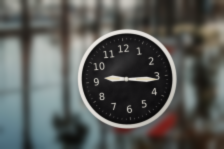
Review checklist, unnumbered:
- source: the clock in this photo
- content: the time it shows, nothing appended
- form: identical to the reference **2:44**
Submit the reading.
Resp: **9:16**
